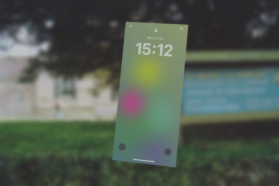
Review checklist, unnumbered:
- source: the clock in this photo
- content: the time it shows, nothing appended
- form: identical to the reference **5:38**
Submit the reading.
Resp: **15:12**
